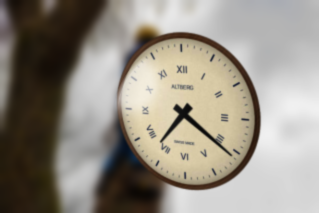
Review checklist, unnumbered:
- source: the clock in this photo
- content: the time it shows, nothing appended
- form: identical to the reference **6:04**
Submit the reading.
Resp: **7:21**
